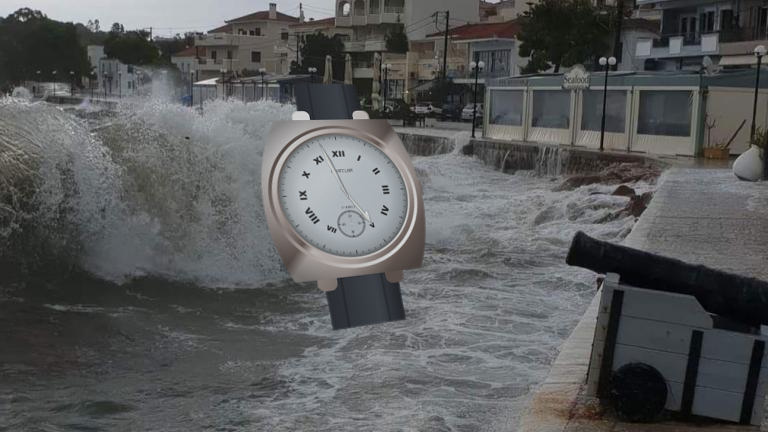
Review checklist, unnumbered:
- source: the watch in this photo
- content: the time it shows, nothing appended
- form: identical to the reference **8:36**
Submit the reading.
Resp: **4:57**
